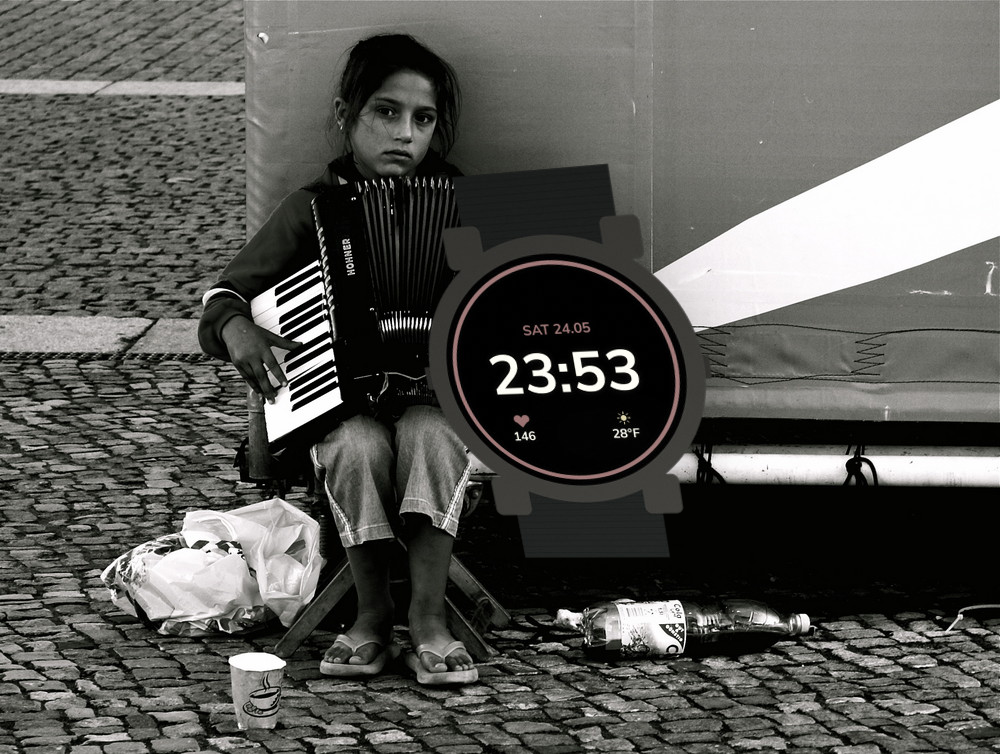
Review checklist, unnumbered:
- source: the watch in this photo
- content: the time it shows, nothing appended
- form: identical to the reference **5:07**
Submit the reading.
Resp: **23:53**
